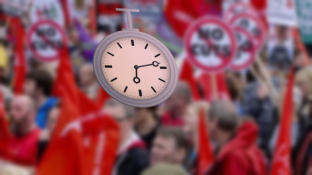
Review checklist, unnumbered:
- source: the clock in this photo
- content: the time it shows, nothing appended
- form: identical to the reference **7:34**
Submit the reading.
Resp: **6:13**
